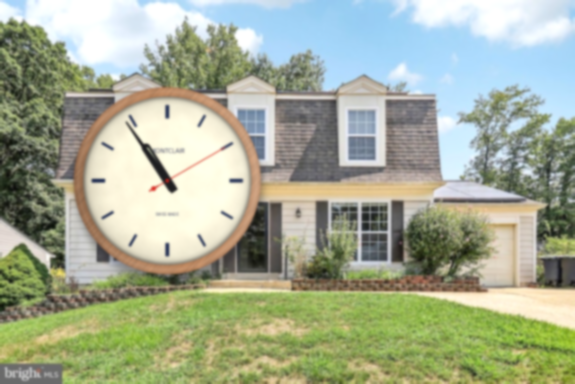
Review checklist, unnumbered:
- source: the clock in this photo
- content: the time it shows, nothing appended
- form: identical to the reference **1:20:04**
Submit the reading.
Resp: **10:54:10**
